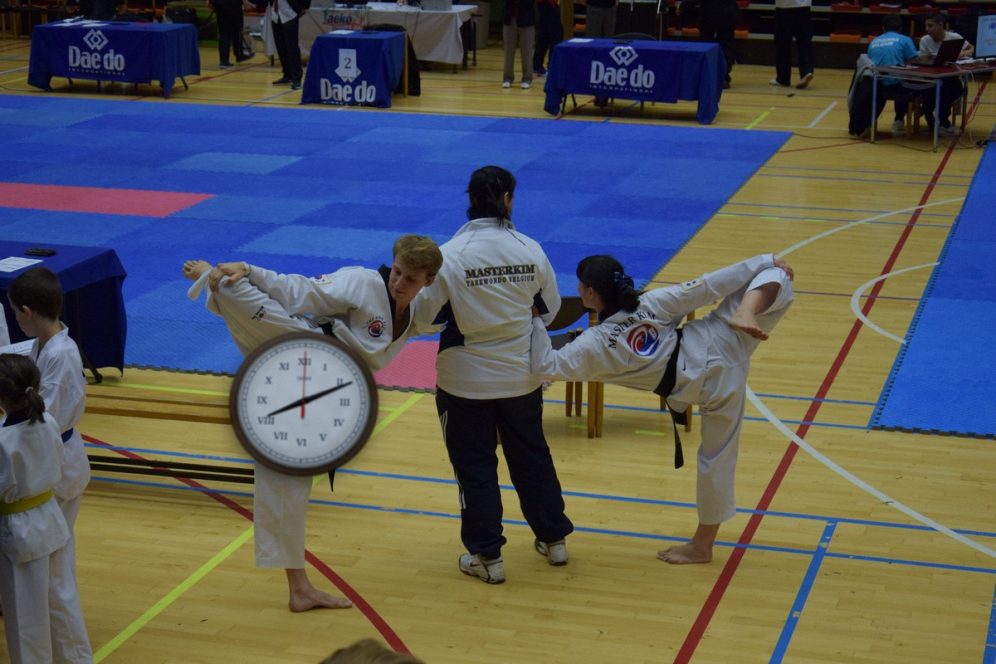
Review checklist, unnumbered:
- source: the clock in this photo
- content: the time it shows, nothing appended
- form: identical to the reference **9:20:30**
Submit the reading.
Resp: **8:11:00**
